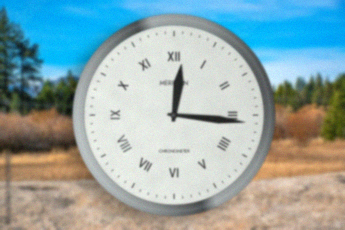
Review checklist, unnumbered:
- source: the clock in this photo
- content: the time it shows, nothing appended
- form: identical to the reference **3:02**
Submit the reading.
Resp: **12:16**
